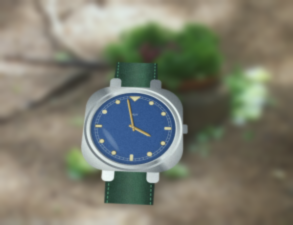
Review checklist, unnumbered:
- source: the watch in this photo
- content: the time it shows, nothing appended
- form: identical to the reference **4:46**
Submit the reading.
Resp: **3:58**
